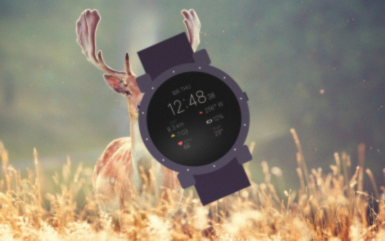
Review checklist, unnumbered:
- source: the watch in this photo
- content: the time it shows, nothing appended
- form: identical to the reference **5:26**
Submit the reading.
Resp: **12:48**
